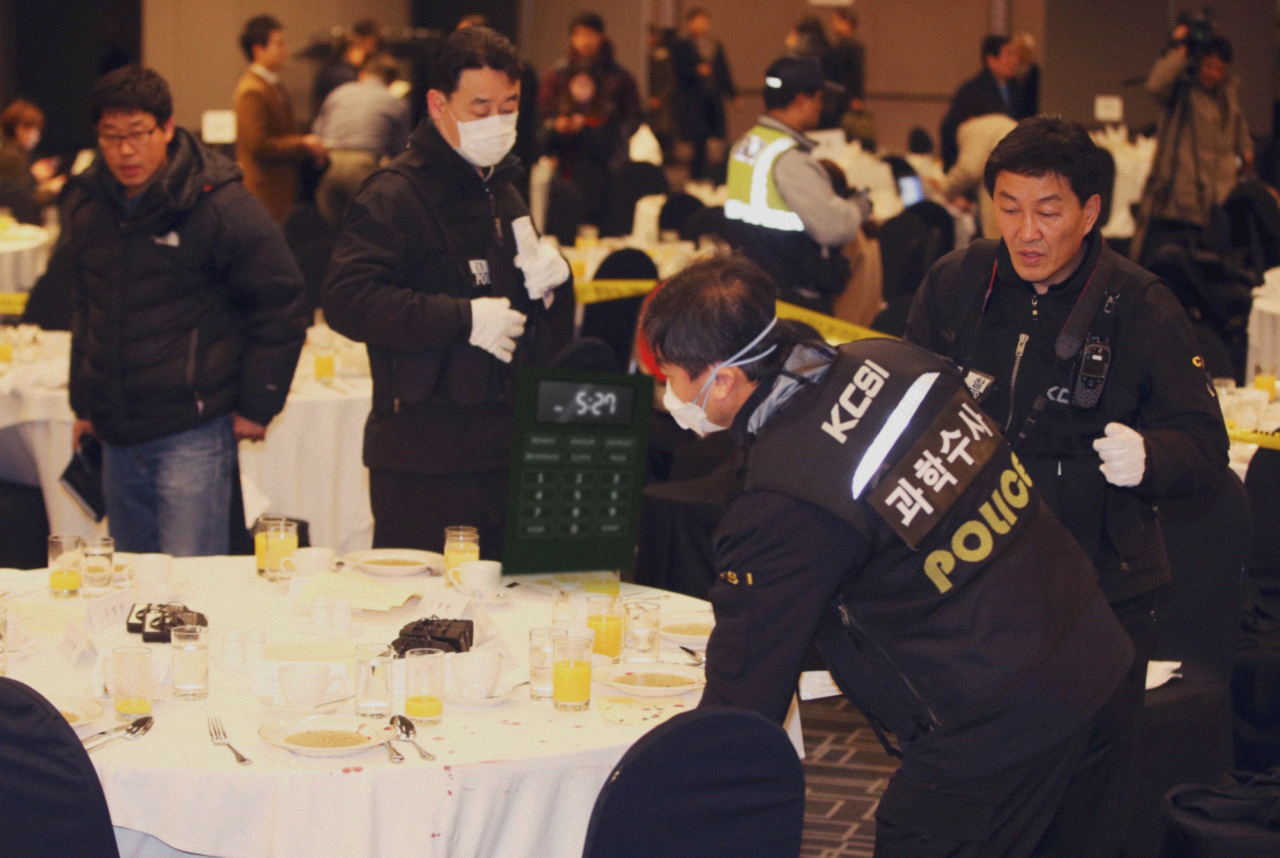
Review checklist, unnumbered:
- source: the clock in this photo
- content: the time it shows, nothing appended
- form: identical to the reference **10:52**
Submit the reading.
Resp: **5:27**
